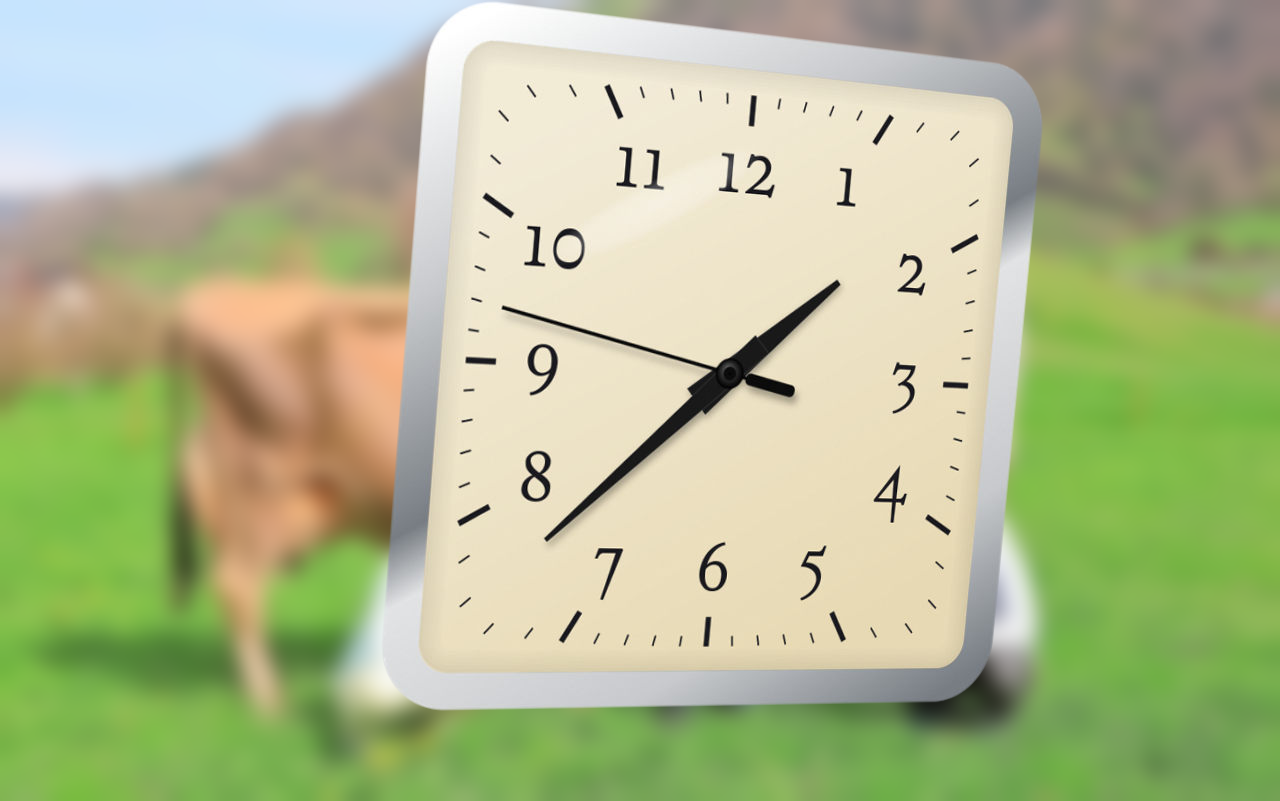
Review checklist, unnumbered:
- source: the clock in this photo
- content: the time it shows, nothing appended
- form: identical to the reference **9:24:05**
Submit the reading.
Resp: **1:37:47**
